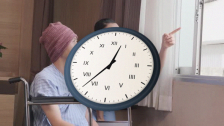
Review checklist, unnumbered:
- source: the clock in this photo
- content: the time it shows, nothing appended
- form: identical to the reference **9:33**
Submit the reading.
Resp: **12:37**
